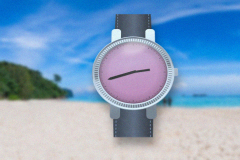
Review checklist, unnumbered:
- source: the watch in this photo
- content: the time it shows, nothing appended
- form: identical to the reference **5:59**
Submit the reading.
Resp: **2:42**
